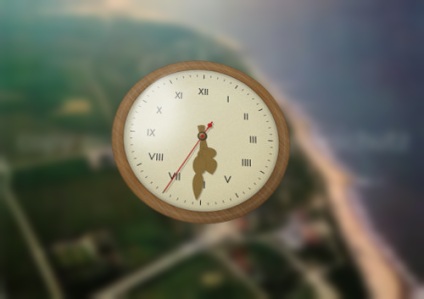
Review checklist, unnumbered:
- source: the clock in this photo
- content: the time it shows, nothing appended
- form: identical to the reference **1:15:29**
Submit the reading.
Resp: **5:30:35**
